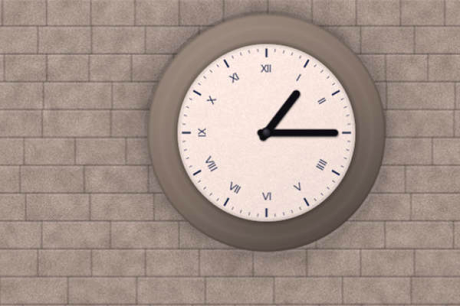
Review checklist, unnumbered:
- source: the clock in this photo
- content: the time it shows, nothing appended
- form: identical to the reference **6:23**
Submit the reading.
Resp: **1:15**
